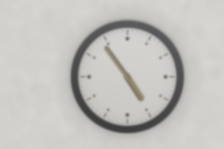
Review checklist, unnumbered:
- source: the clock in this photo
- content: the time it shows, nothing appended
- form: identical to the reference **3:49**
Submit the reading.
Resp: **4:54**
